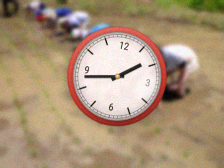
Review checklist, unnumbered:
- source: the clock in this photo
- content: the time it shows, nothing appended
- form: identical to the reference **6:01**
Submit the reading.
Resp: **1:43**
